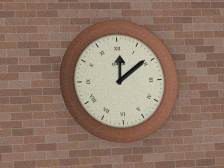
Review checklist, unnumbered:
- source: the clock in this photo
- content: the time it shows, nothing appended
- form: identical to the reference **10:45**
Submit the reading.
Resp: **12:09**
